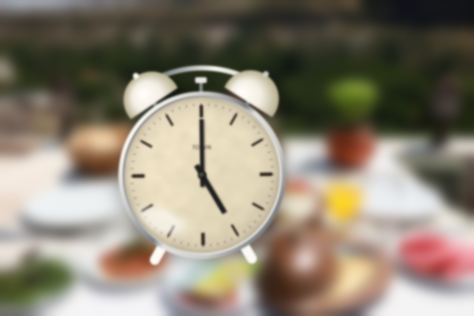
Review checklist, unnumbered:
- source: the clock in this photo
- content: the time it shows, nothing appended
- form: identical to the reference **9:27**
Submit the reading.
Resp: **5:00**
